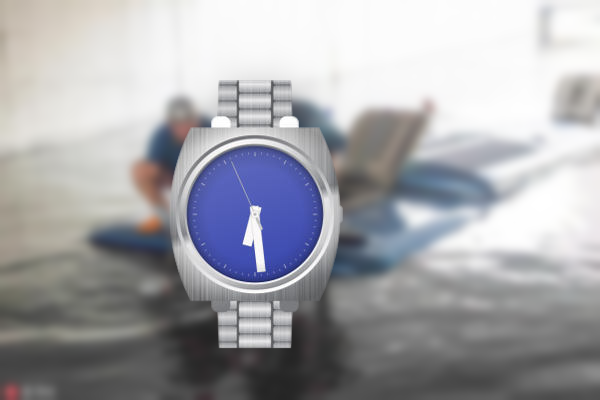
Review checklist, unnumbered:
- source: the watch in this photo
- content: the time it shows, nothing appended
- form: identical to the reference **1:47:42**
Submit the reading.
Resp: **6:28:56**
